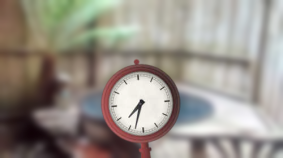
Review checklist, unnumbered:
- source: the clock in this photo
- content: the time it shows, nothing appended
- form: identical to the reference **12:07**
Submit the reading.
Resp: **7:33**
